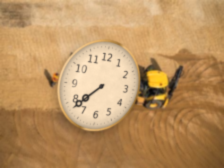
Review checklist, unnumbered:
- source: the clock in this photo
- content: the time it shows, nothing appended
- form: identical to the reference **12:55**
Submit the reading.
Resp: **7:38**
